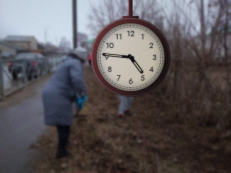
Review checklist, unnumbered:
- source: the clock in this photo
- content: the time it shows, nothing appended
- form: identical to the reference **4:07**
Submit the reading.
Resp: **4:46**
